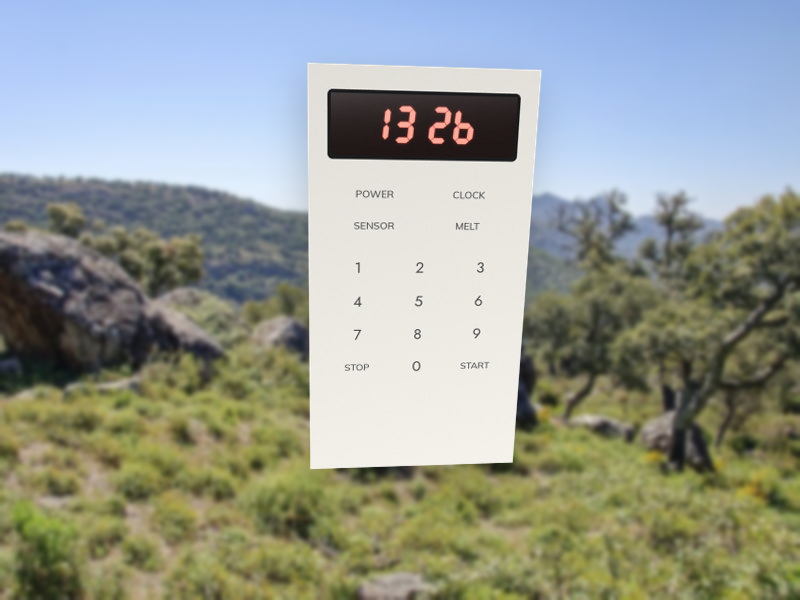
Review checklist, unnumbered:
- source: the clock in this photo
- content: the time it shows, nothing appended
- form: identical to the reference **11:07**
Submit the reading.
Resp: **13:26**
